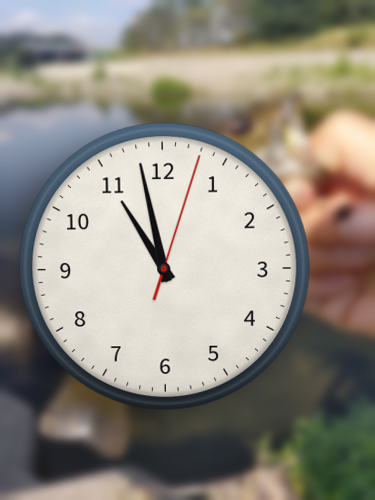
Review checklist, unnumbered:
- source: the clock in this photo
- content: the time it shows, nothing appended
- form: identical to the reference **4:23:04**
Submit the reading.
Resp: **10:58:03**
